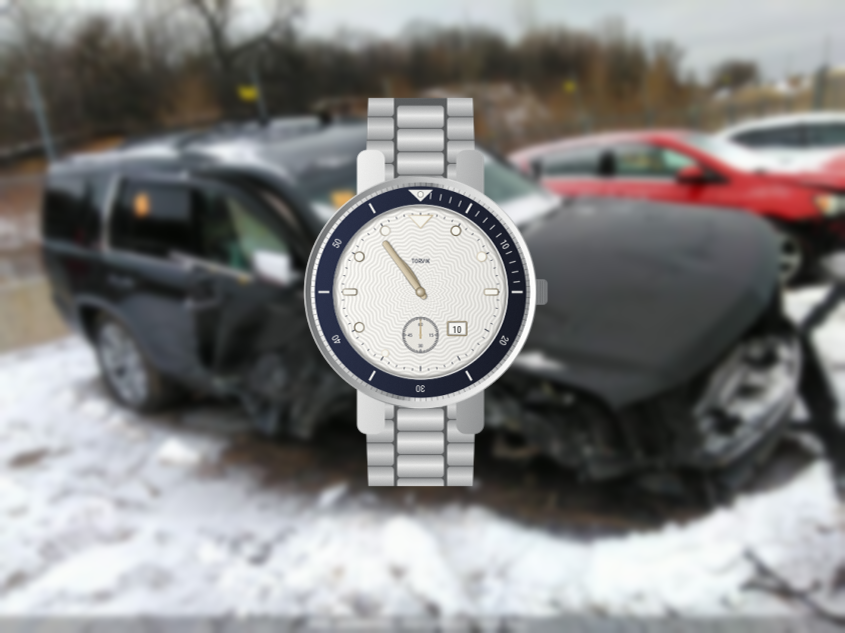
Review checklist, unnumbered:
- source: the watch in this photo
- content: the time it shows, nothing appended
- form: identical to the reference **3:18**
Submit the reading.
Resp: **10:54**
